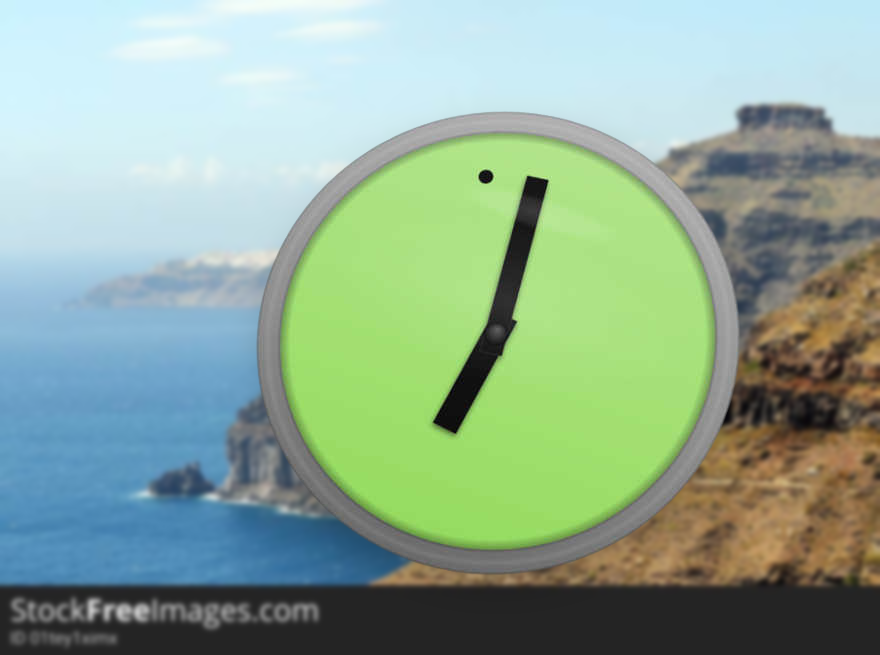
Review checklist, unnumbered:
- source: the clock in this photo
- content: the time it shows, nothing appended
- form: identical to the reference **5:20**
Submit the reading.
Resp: **7:03**
